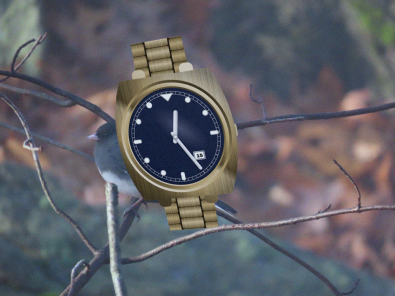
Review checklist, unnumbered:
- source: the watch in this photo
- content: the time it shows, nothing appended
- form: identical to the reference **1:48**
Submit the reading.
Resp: **12:25**
